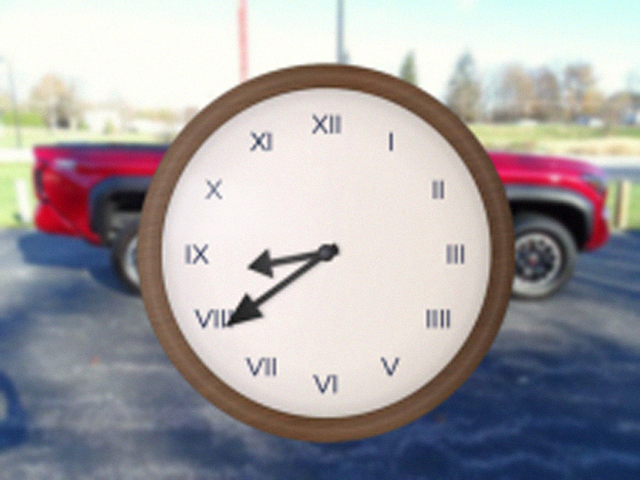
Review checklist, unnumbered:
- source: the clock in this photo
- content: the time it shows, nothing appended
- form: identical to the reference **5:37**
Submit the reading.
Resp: **8:39**
